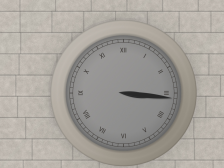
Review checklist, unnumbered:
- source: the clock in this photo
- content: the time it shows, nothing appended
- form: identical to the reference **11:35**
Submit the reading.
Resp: **3:16**
